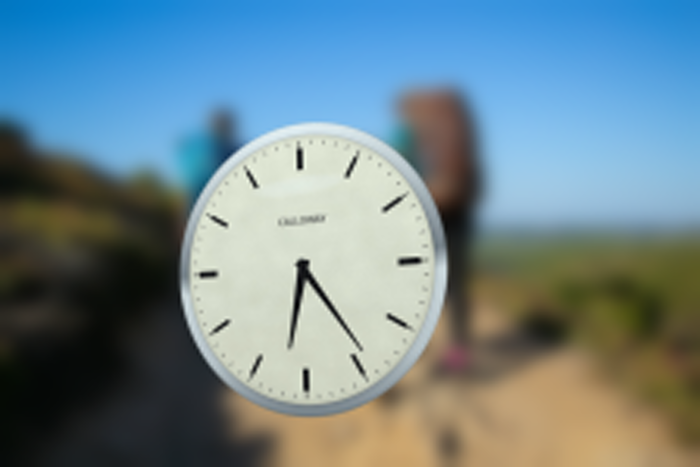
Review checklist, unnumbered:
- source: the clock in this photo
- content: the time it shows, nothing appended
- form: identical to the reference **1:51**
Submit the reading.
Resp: **6:24**
